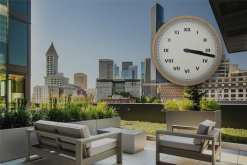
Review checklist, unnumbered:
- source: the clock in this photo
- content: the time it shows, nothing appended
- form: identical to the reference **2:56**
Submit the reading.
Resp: **3:17**
